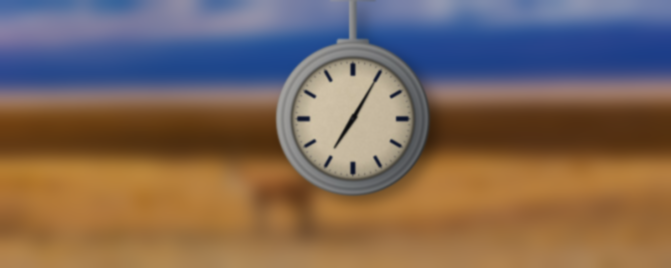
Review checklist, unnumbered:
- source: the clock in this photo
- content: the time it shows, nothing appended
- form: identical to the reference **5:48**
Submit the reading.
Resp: **7:05**
